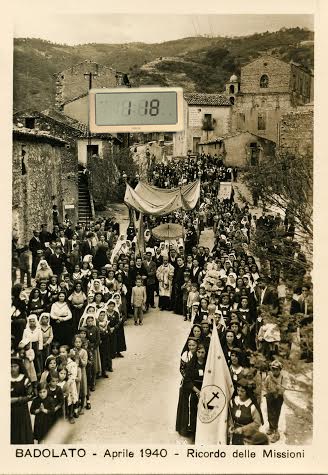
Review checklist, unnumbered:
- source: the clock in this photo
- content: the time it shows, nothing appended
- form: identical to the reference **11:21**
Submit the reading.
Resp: **1:18**
